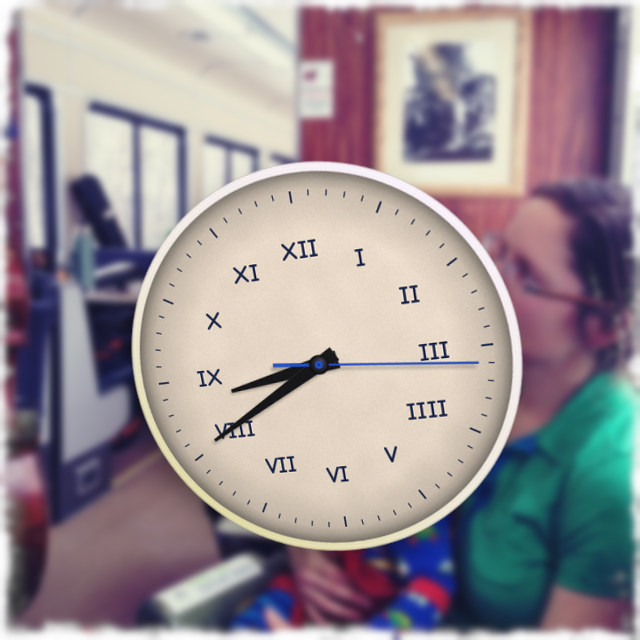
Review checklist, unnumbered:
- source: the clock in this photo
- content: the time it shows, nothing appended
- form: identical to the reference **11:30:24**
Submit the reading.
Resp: **8:40:16**
